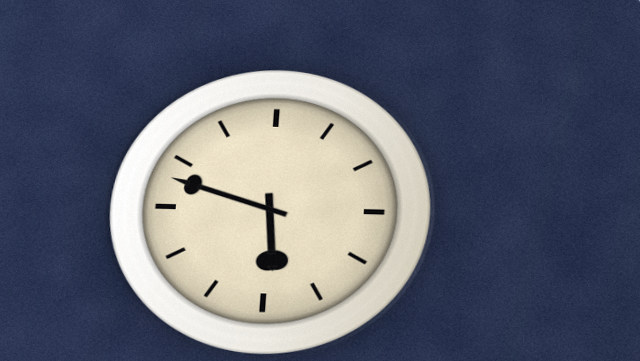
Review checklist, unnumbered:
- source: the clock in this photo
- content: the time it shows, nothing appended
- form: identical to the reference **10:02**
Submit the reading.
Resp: **5:48**
